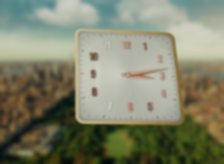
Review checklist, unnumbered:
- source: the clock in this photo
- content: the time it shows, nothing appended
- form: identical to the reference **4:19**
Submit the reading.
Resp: **3:13**
